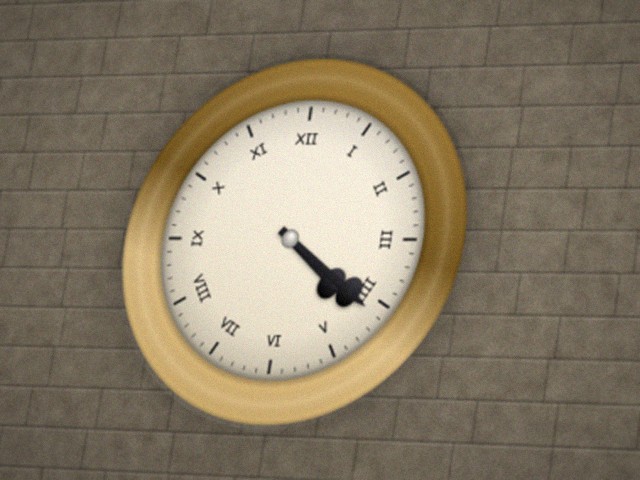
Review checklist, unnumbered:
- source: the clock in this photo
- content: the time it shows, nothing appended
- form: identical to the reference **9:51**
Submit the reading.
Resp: **4:21**
